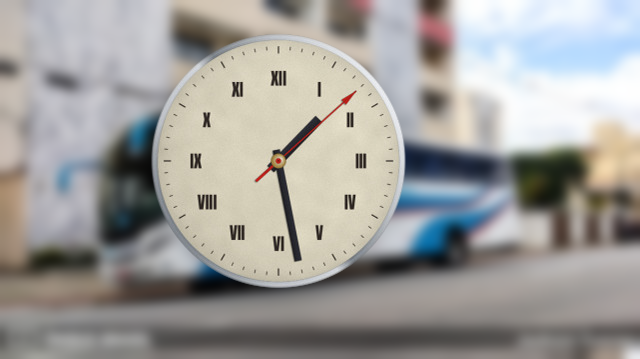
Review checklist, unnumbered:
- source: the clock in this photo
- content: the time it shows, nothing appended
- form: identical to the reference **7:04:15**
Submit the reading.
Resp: **1:28:08**
